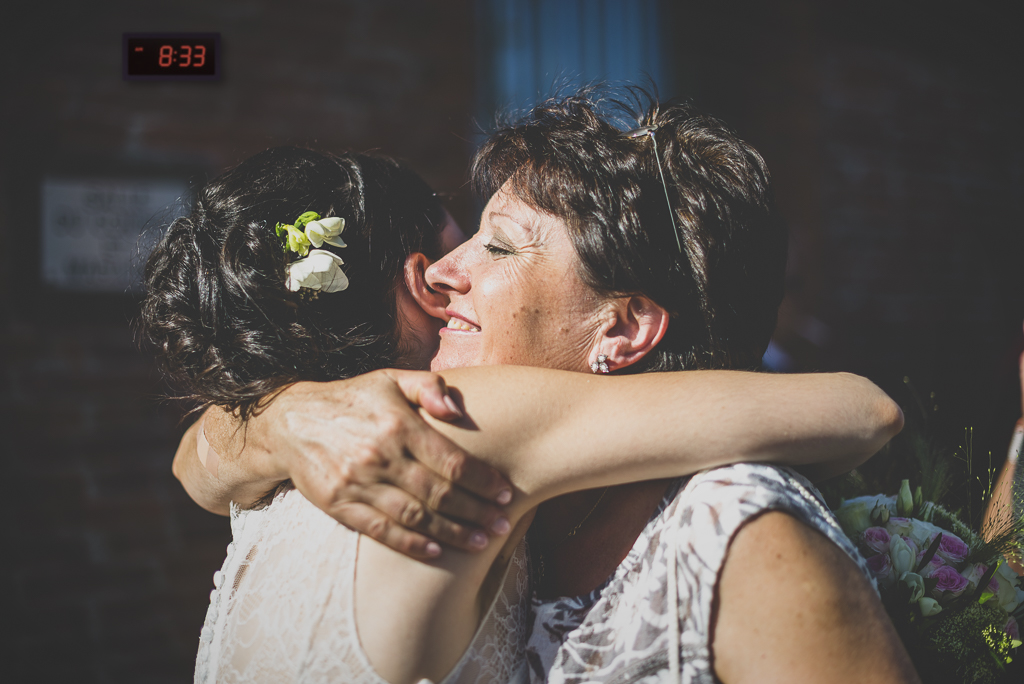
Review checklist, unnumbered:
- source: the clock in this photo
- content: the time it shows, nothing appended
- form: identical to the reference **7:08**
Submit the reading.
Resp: **8:33**
